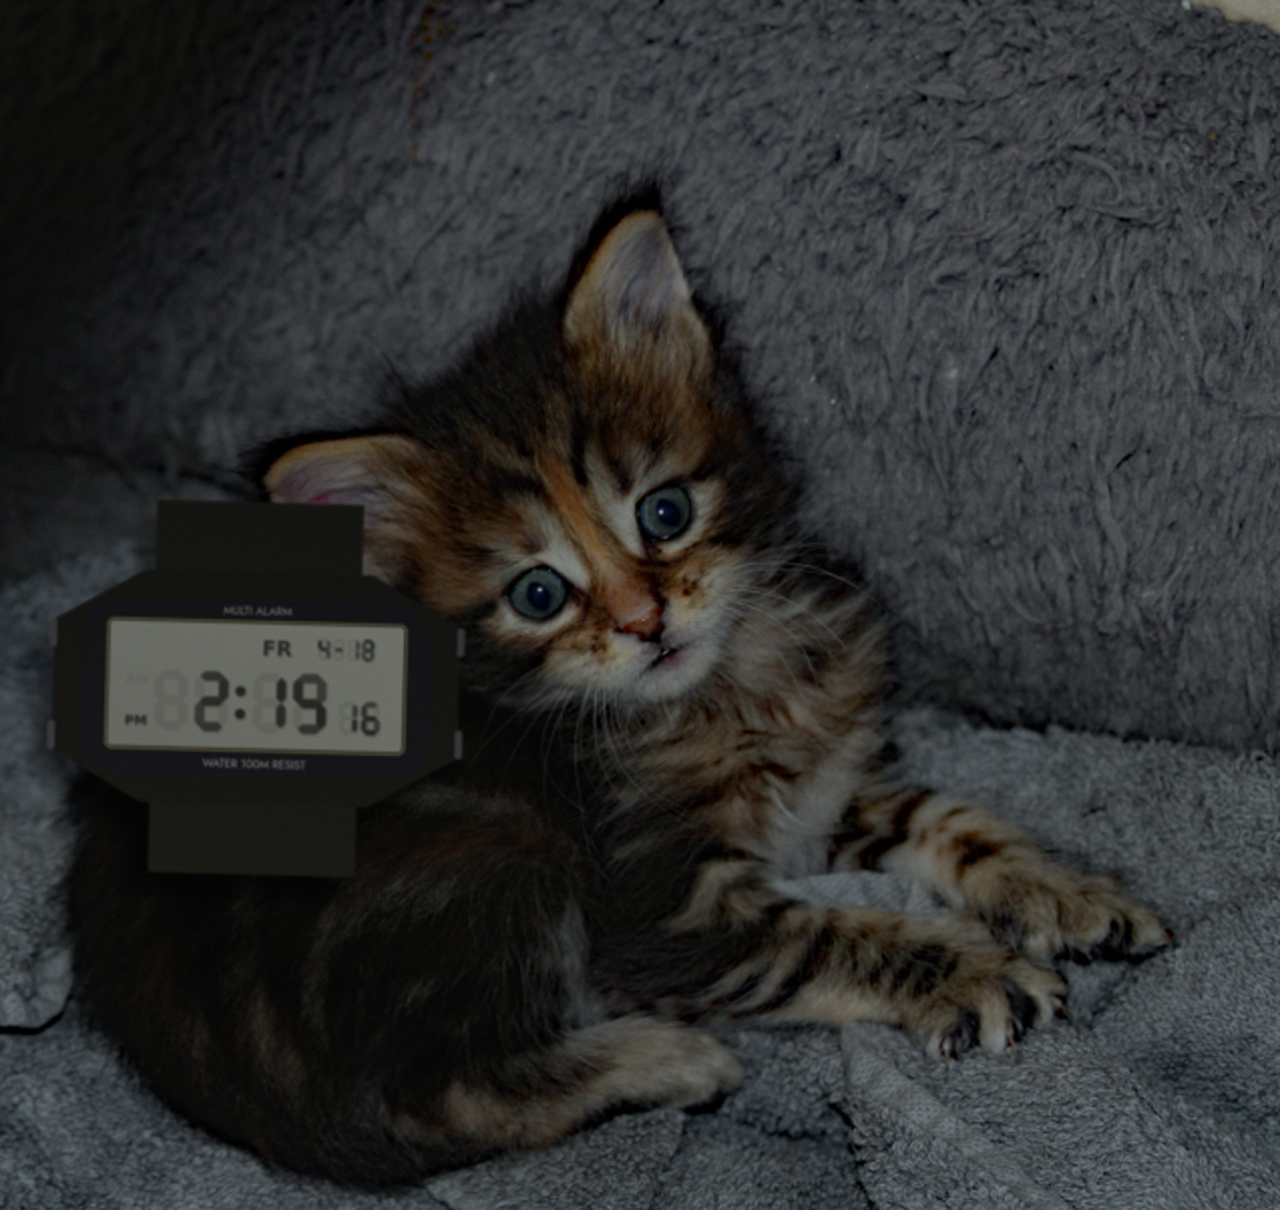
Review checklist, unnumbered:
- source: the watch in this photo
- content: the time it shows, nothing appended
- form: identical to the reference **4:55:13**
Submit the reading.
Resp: **2:19:16**
